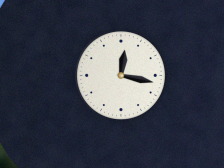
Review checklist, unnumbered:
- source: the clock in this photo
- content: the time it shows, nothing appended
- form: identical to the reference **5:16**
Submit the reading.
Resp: **12:17**
